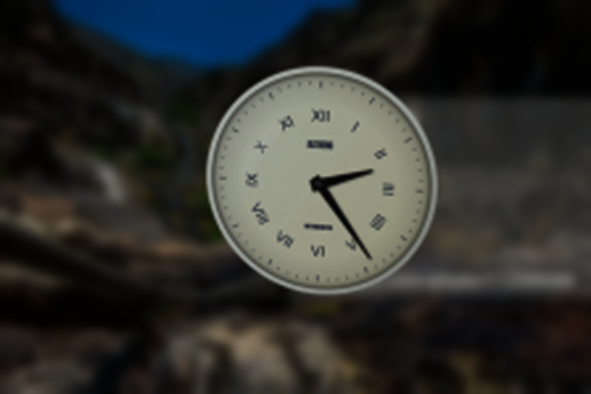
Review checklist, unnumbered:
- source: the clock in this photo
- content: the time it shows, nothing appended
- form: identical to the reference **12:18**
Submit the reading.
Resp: **2:24**
